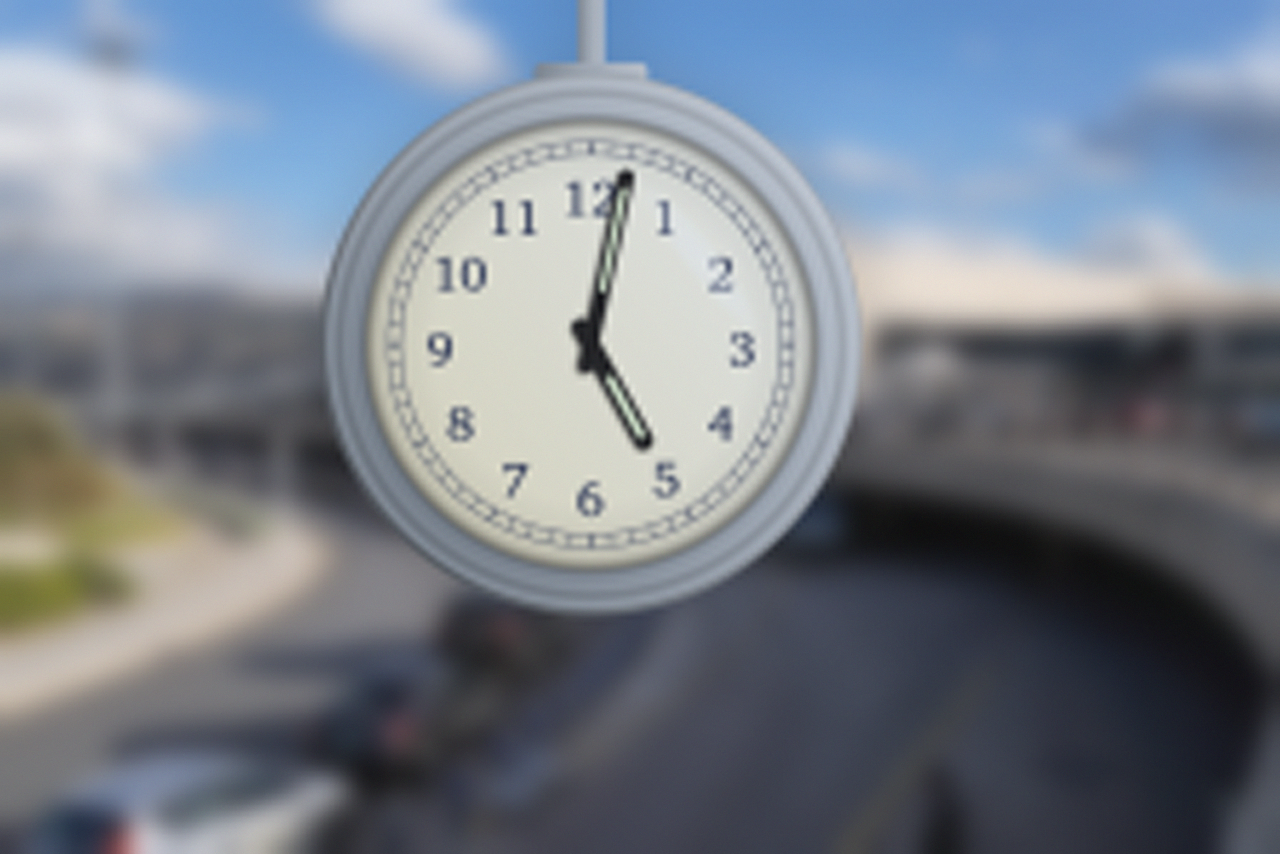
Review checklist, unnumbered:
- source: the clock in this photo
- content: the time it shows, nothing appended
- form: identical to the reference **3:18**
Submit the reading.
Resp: **5:02**
